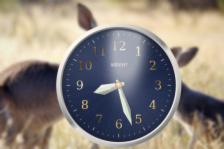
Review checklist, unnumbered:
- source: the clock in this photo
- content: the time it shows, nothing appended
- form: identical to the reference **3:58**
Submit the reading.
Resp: **8:27**
